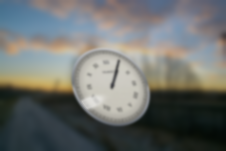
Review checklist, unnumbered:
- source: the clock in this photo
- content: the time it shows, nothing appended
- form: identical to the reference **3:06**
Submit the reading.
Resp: **1:05**
